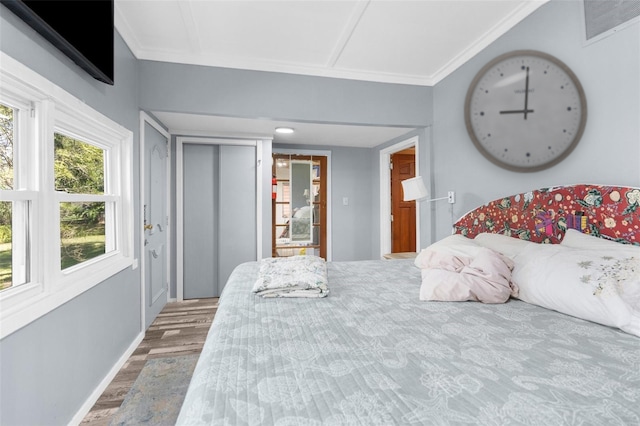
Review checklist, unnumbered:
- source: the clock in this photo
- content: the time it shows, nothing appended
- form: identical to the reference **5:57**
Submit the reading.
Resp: **9:01**
